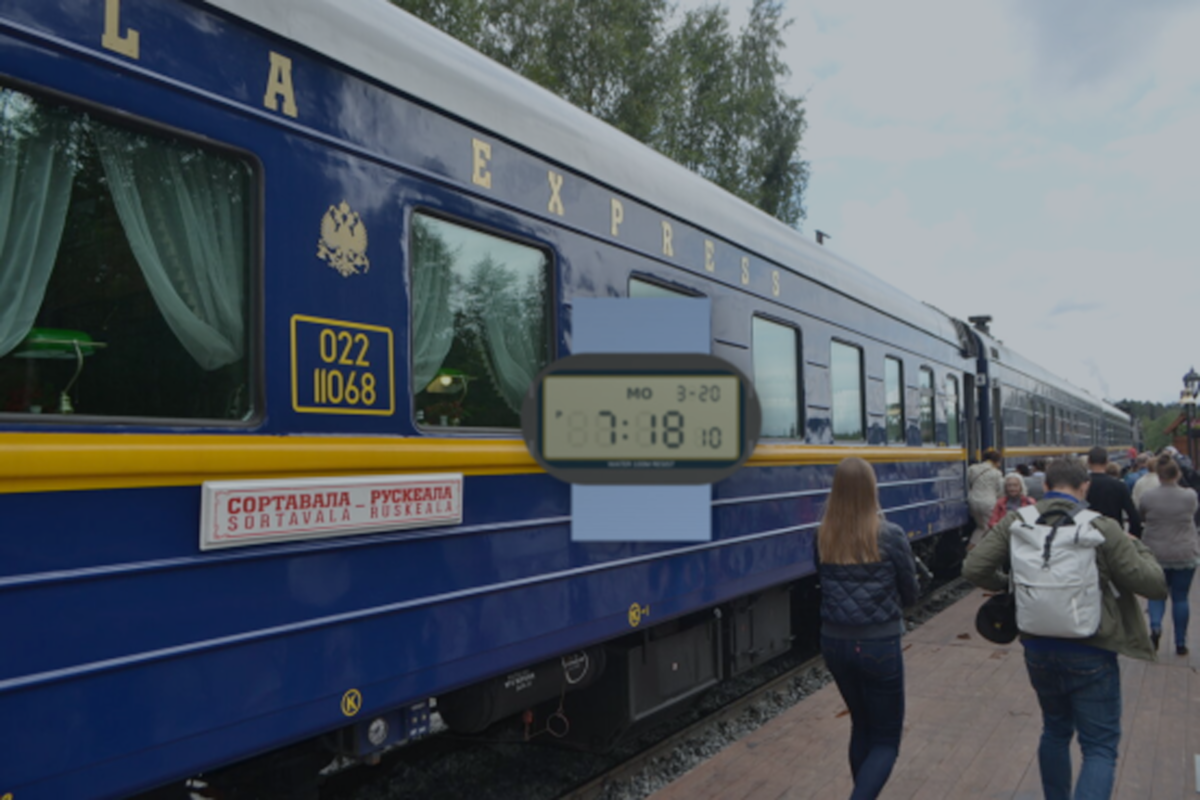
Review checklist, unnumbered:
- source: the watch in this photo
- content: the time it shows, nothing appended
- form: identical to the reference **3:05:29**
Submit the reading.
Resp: **7:18:10**
